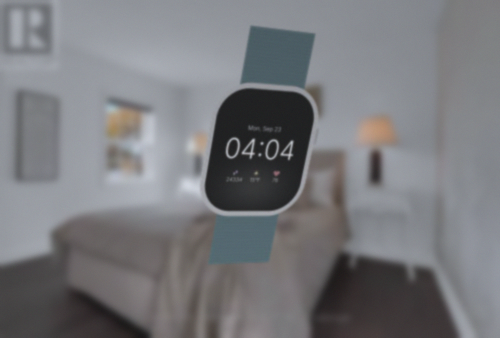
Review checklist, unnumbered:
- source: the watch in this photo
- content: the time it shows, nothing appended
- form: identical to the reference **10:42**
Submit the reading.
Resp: **4:04**
